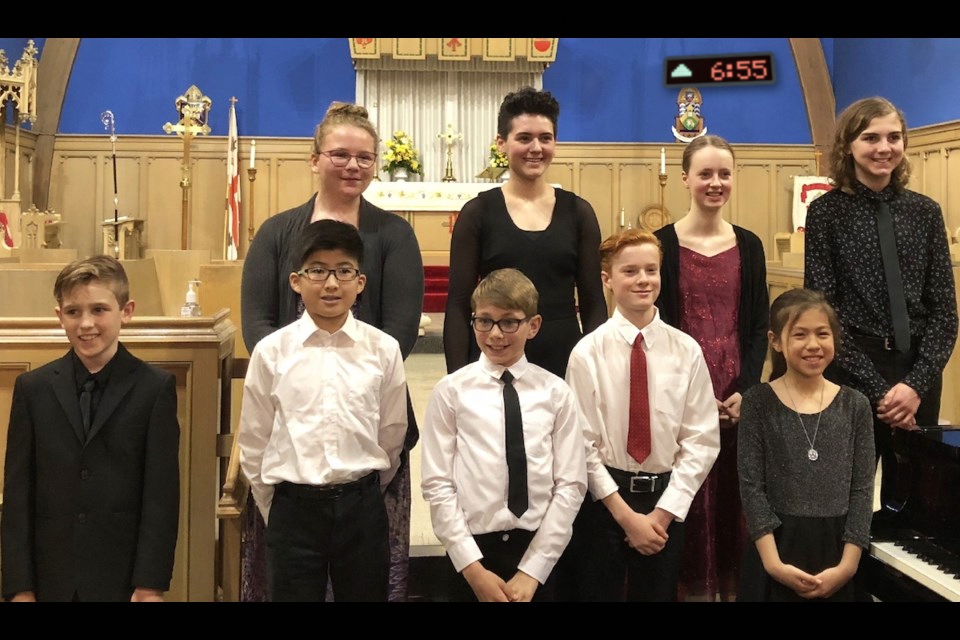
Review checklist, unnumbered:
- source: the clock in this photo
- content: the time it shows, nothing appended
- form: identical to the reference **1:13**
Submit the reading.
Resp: **6:55**
